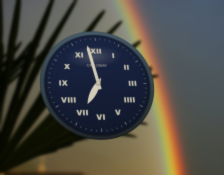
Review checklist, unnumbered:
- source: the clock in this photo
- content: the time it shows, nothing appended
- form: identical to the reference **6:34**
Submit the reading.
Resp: **6:58**
